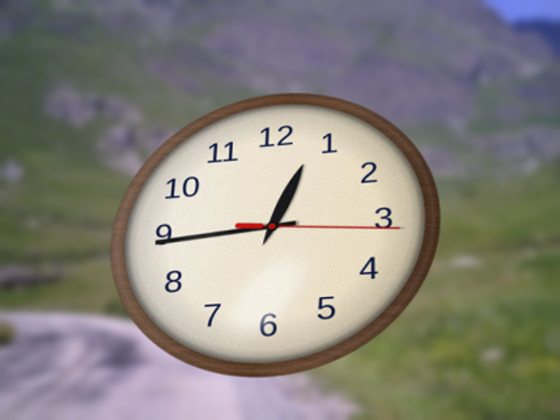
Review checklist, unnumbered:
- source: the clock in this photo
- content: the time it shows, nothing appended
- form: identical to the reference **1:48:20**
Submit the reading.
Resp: **12:44:16**
